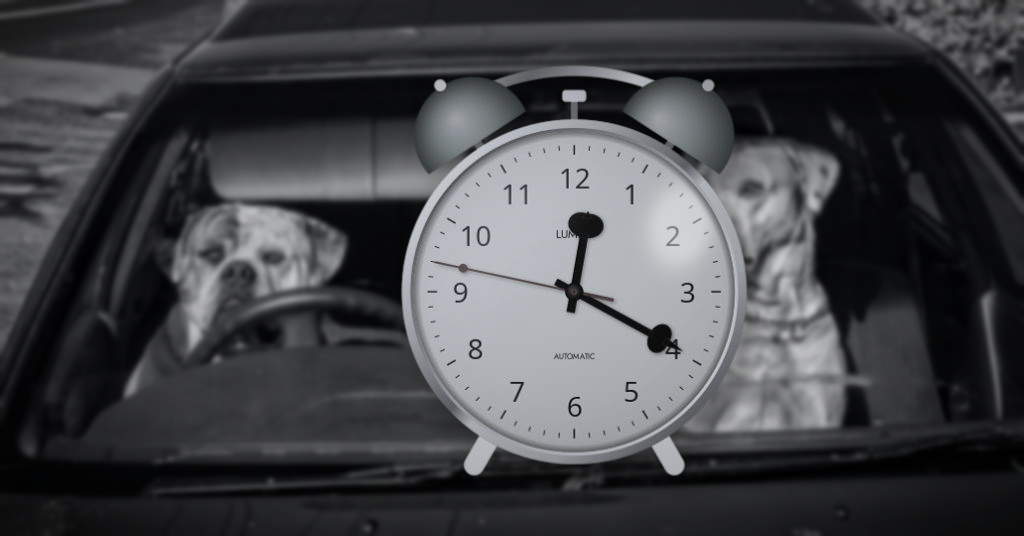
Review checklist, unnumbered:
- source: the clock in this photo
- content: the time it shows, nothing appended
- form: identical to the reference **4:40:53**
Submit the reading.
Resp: **12:19:47**
